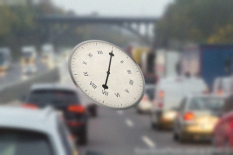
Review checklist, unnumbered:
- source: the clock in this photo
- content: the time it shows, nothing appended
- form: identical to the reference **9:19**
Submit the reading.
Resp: **7:05**
